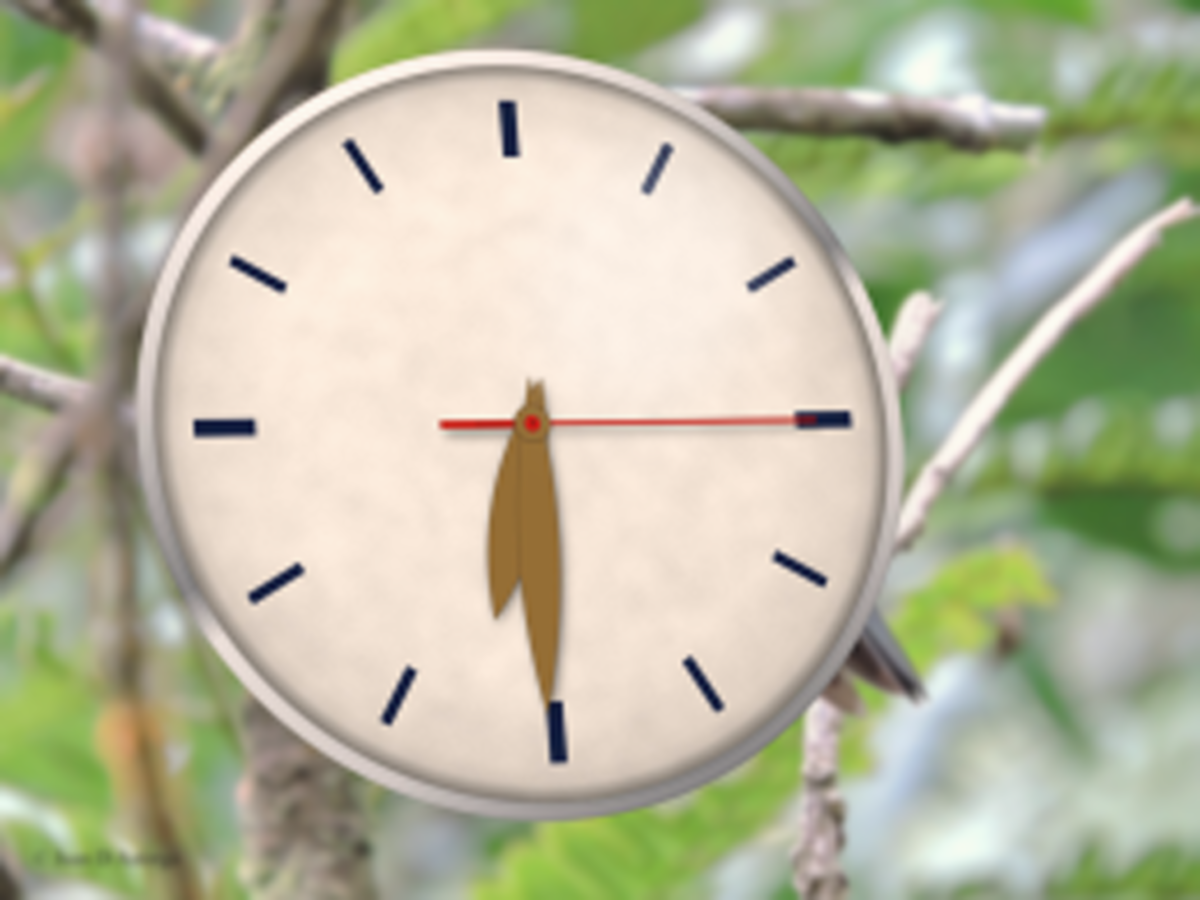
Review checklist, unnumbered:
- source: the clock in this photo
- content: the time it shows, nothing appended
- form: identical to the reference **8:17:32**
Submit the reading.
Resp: **6:30:15**
